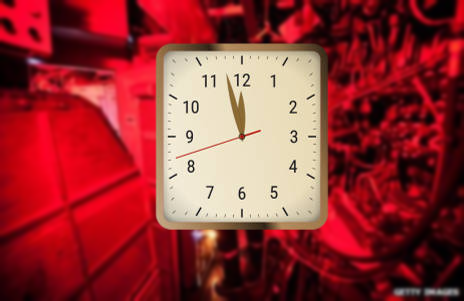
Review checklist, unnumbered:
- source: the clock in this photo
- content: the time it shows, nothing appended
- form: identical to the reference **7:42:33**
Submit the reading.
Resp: **11:57:42**
